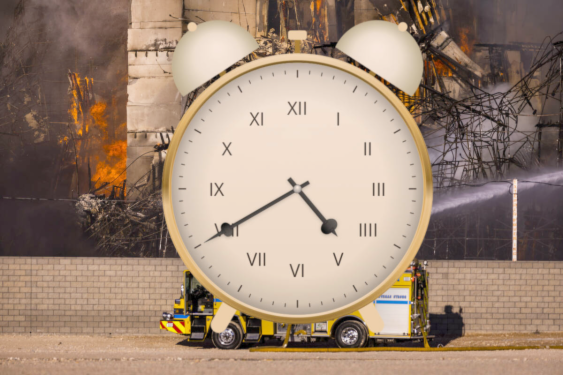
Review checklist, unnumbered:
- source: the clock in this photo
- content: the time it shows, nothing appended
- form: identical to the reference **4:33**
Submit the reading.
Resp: **4:40**
